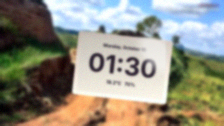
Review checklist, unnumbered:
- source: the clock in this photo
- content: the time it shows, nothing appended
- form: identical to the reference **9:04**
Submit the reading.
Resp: **1:30**
